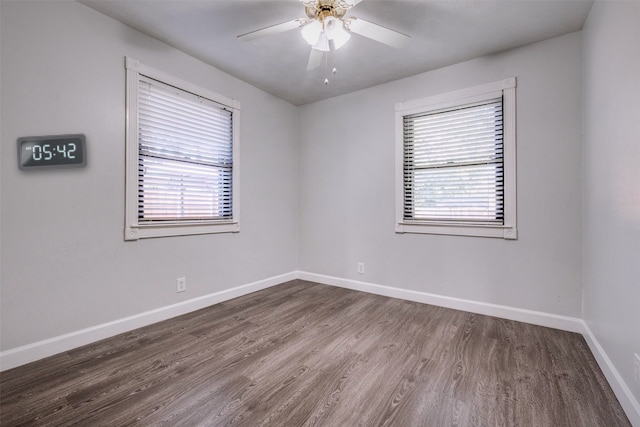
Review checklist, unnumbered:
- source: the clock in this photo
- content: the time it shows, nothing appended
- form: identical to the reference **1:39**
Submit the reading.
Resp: **5:42**
